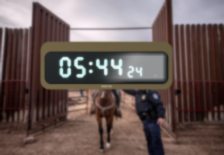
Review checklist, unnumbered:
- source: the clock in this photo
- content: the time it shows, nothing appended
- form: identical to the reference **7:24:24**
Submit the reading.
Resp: **5:44:24**
